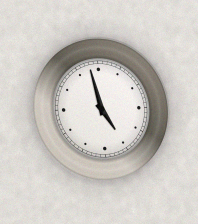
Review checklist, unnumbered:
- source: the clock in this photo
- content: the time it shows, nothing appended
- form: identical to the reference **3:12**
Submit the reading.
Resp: **4:58**
